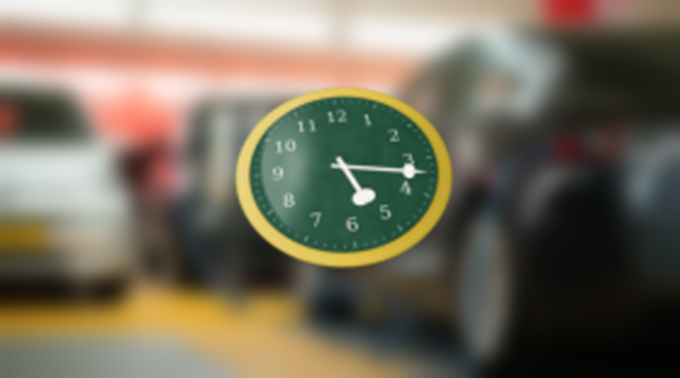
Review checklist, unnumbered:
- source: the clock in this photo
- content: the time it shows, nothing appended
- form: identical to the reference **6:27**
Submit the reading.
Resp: **5:17**
